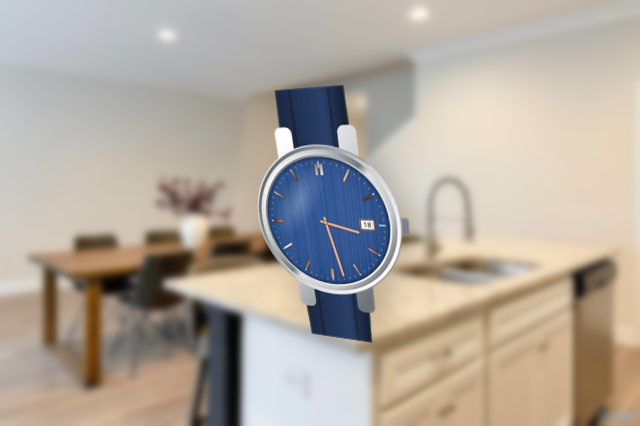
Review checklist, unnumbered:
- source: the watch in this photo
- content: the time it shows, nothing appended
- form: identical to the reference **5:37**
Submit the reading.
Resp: **3:28**
